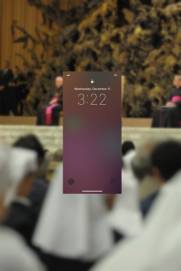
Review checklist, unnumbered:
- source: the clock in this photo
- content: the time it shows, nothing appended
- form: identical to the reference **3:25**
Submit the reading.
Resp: **3:22**
